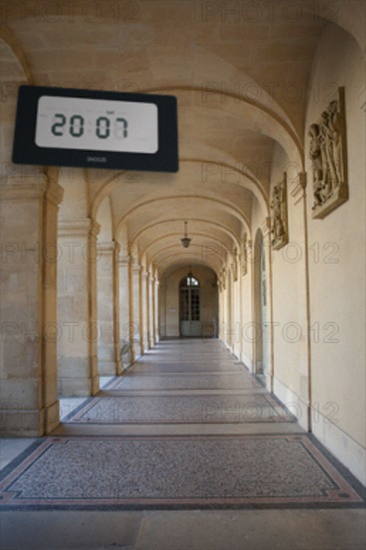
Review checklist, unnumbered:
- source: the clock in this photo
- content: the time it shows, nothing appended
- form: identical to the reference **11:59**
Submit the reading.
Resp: **20:07**
